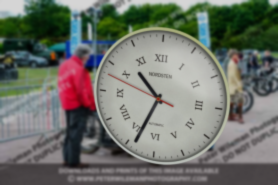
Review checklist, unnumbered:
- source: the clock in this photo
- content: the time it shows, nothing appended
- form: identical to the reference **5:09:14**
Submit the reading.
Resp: **10:33:48**
